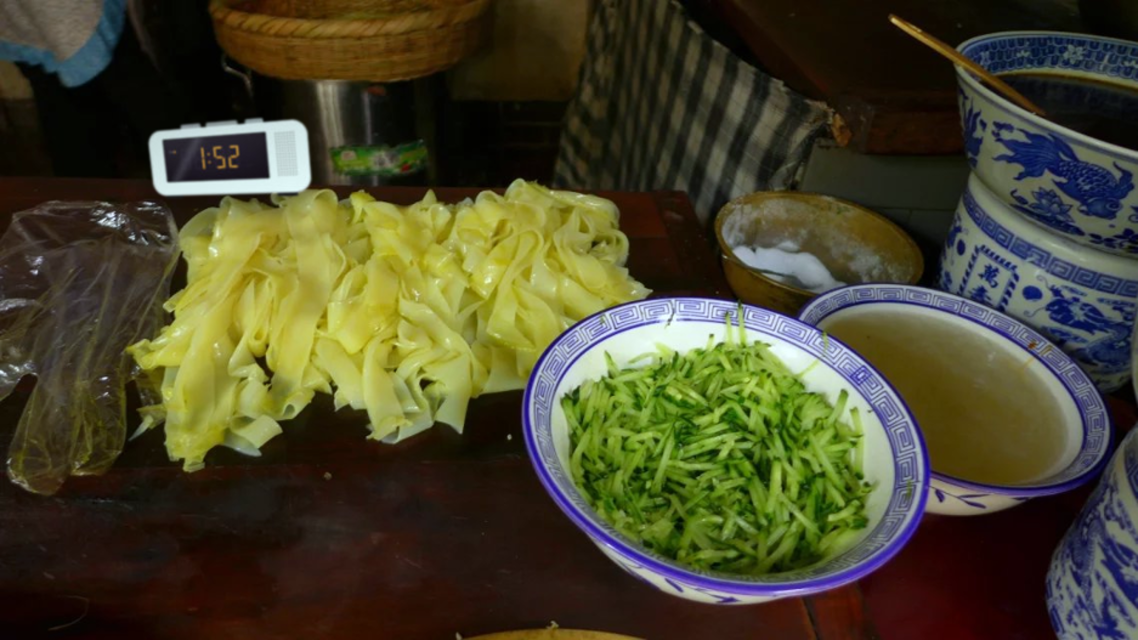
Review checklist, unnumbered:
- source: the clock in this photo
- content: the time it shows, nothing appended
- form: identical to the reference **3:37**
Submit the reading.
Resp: **1:52**
